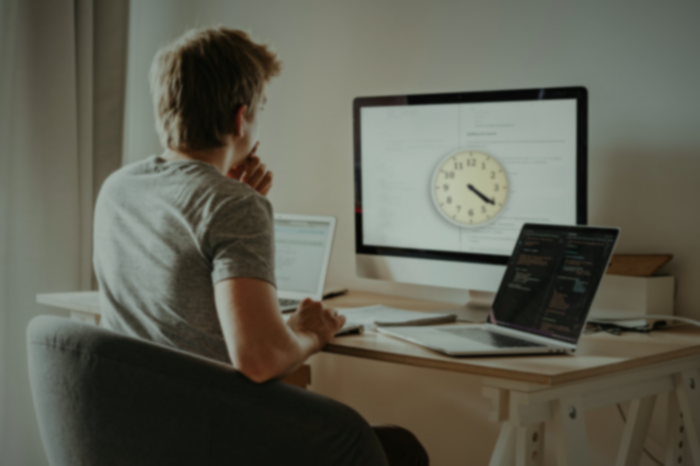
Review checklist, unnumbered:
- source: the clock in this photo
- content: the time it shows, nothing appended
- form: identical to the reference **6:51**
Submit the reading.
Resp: **4:21**
